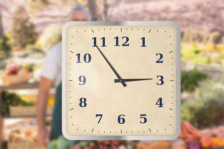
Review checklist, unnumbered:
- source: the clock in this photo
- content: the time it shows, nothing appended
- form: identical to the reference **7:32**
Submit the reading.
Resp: **2:54**
